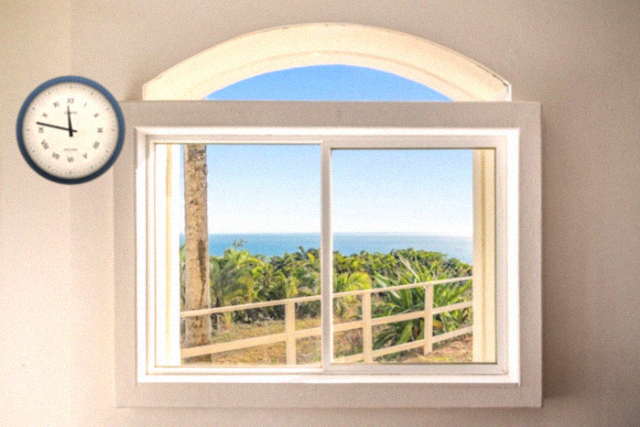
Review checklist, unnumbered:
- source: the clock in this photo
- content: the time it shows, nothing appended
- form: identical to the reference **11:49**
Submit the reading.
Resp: **11:47**
